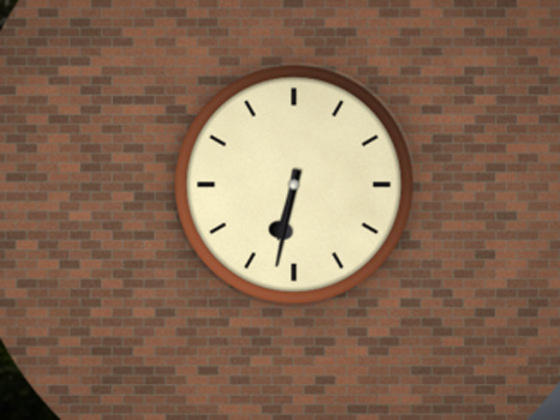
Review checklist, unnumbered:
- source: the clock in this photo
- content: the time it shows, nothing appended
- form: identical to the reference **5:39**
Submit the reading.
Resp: **6:32**
